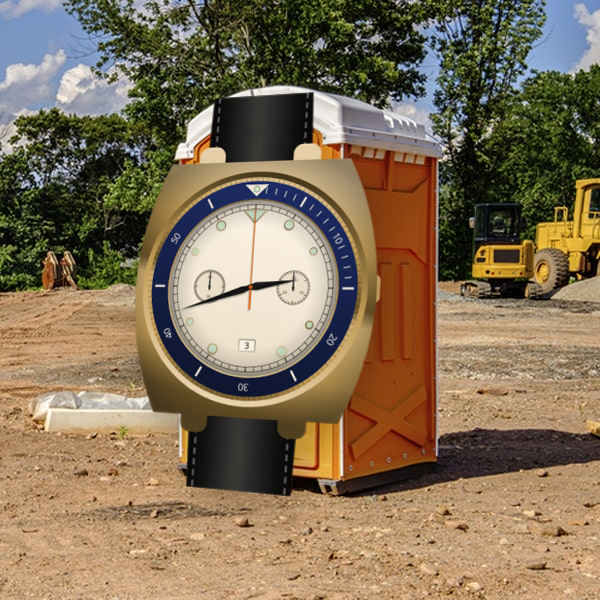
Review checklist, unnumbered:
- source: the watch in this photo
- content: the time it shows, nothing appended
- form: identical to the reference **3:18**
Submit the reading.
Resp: **2:42**
